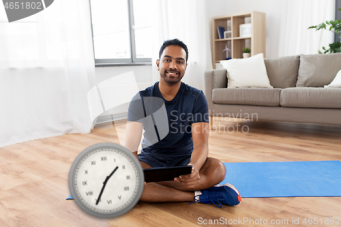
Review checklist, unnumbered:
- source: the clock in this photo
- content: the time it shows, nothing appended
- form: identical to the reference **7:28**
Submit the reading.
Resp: **1:35**
